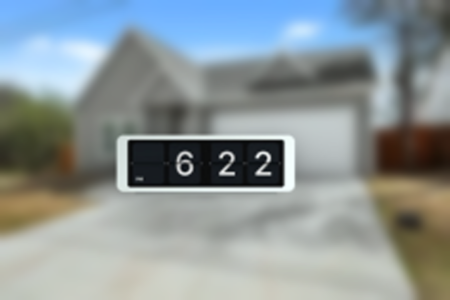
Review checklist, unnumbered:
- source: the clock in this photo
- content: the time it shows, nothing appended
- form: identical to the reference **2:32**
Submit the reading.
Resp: **6:22**
